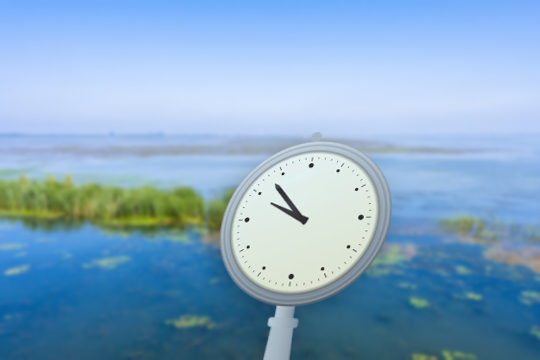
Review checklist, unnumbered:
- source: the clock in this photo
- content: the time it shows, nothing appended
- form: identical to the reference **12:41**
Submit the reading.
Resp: **9:53**
